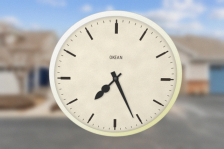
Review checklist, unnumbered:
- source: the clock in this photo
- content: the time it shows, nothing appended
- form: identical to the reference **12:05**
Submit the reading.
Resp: **7:26**
